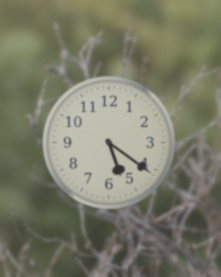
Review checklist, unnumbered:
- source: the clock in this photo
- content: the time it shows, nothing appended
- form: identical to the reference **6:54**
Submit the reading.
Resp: **5:21**
